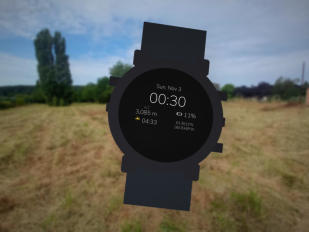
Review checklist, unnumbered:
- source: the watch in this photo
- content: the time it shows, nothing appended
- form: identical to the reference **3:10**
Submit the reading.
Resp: **0:30**
